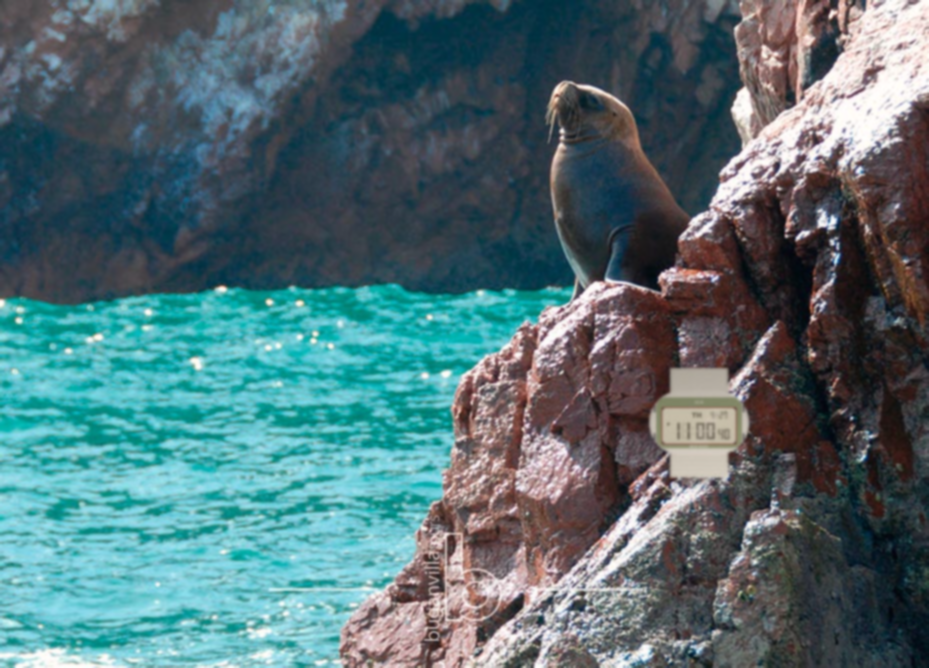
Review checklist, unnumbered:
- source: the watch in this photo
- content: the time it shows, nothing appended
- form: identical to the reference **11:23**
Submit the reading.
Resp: **11:00**
